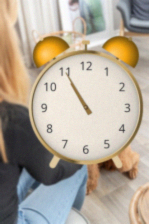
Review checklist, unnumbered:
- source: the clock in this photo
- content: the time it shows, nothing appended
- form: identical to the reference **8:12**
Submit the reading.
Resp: **10:55**
